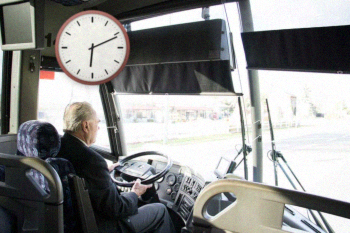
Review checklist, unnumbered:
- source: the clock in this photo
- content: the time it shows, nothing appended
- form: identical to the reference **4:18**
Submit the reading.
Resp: **6:11**
